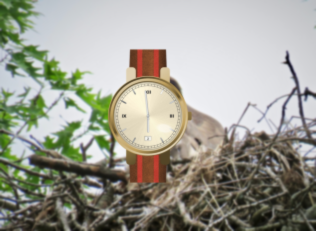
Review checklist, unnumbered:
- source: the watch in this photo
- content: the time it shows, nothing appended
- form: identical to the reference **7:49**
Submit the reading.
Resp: **5:59**
